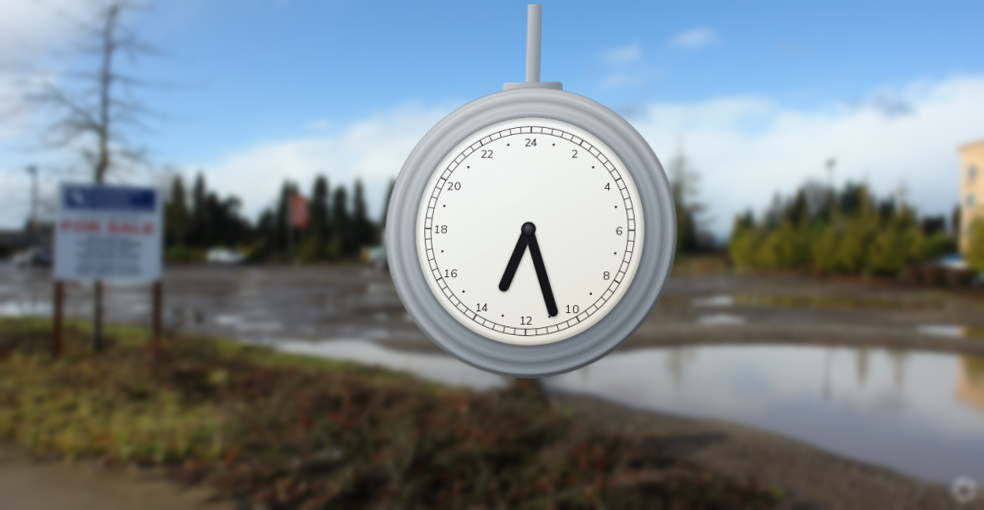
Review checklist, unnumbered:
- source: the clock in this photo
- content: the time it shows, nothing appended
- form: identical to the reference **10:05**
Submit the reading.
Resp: **13:27**
